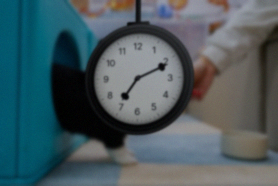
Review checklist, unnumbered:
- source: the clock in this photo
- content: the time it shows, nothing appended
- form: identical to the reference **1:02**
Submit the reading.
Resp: **7:11**
